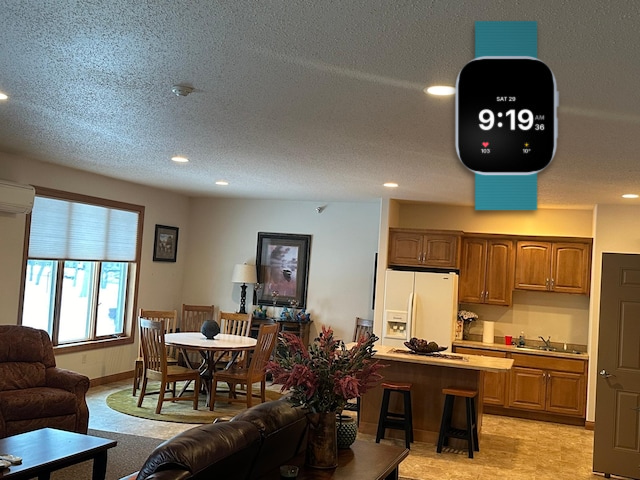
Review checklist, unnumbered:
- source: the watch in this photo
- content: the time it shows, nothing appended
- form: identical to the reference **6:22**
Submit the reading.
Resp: **9:19**
